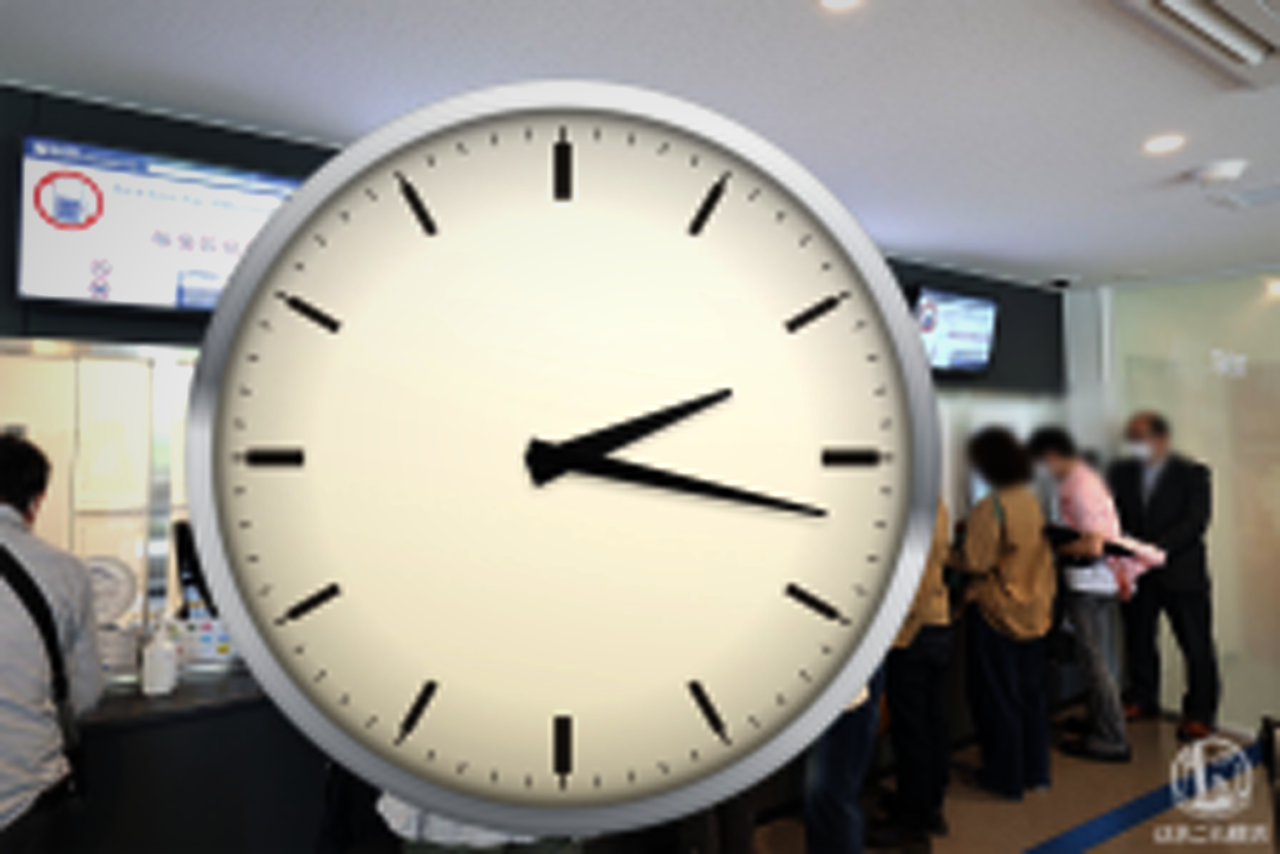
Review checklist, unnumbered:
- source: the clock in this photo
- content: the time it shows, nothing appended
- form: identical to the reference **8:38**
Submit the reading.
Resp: **2:17**
